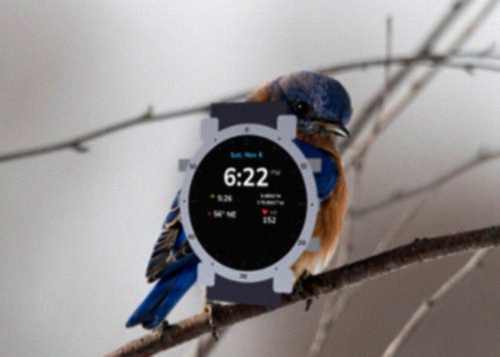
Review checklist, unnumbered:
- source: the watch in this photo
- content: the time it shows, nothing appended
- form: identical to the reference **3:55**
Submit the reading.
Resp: **6:22**
